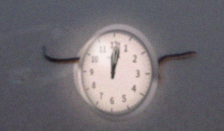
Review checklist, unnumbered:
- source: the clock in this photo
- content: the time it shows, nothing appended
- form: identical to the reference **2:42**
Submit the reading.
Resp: **12:02**
